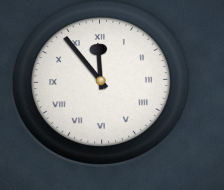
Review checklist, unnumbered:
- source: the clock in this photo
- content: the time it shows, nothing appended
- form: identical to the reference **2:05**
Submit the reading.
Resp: **11:54**
